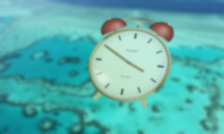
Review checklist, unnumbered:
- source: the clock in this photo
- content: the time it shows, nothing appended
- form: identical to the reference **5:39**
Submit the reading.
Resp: **3:50**
